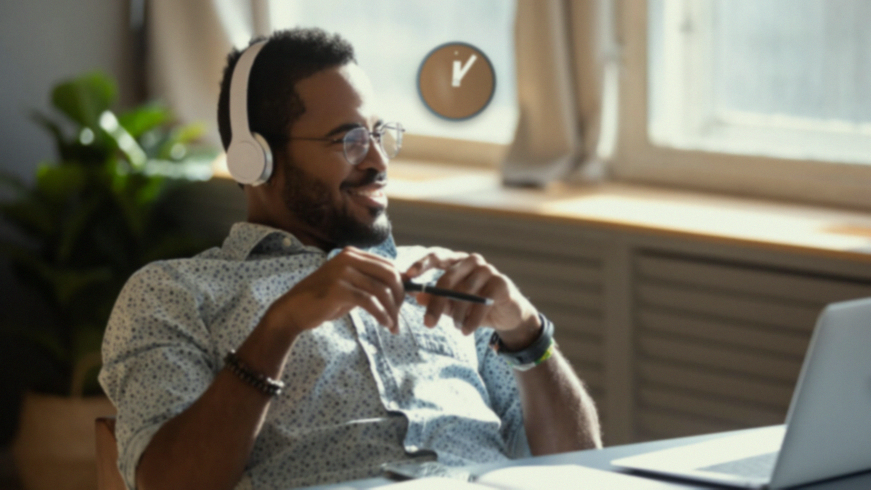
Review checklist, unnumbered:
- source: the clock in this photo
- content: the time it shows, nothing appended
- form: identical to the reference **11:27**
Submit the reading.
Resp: **12:06**
